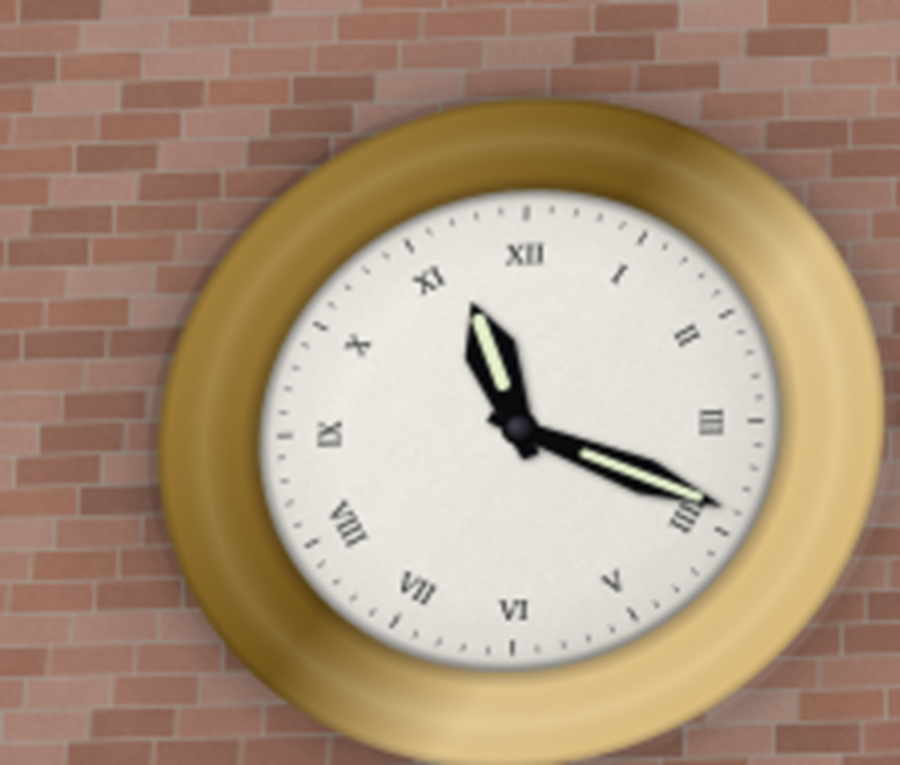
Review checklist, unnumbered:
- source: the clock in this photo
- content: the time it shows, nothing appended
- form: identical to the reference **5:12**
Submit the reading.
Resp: **11:19**
